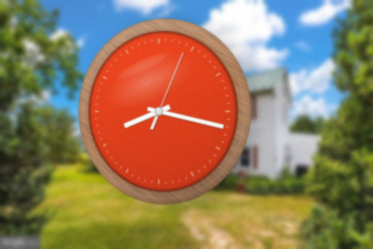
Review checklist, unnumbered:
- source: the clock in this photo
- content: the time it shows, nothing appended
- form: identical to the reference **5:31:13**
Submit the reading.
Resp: **8:17:04**
